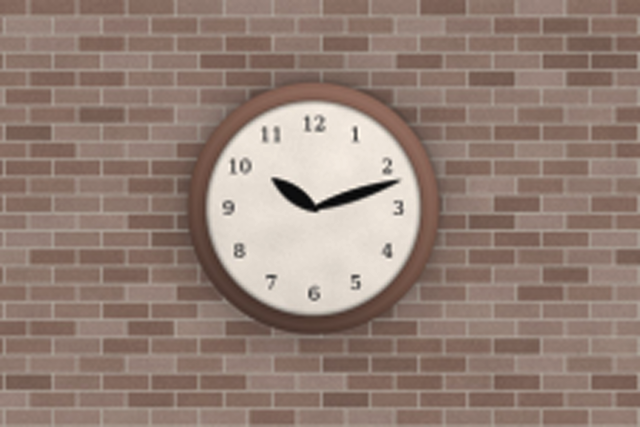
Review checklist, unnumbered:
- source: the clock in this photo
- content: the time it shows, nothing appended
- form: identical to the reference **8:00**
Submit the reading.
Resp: **10:12**
